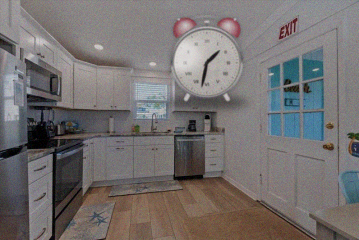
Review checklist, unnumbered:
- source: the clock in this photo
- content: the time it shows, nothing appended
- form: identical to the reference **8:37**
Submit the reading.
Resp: **1:32**
